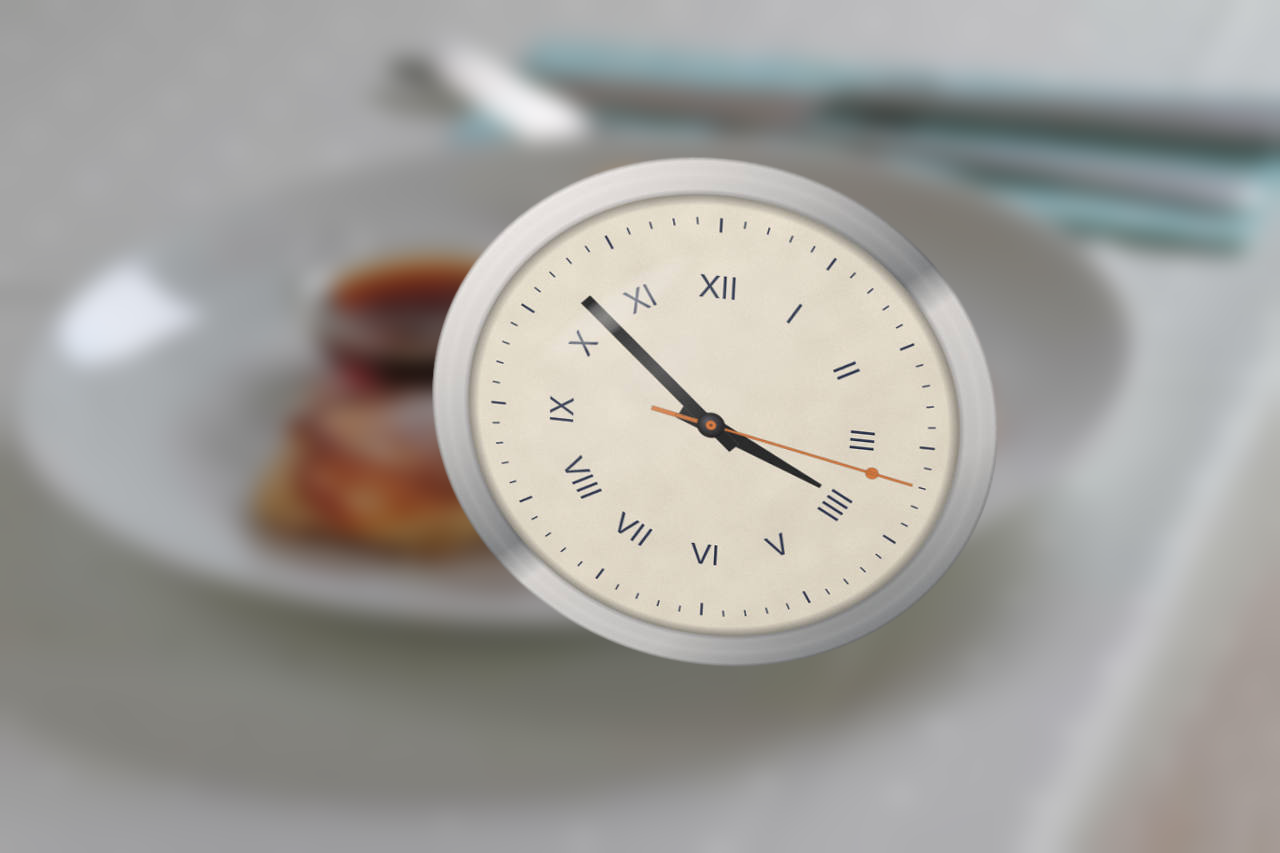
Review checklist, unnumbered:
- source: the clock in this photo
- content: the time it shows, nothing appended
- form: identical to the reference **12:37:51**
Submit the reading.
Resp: **3:52:17**
